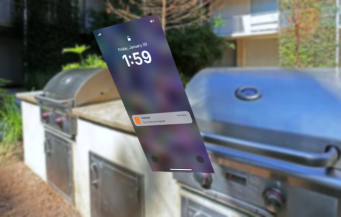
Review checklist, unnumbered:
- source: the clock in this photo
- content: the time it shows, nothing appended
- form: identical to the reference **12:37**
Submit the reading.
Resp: **1:59**
